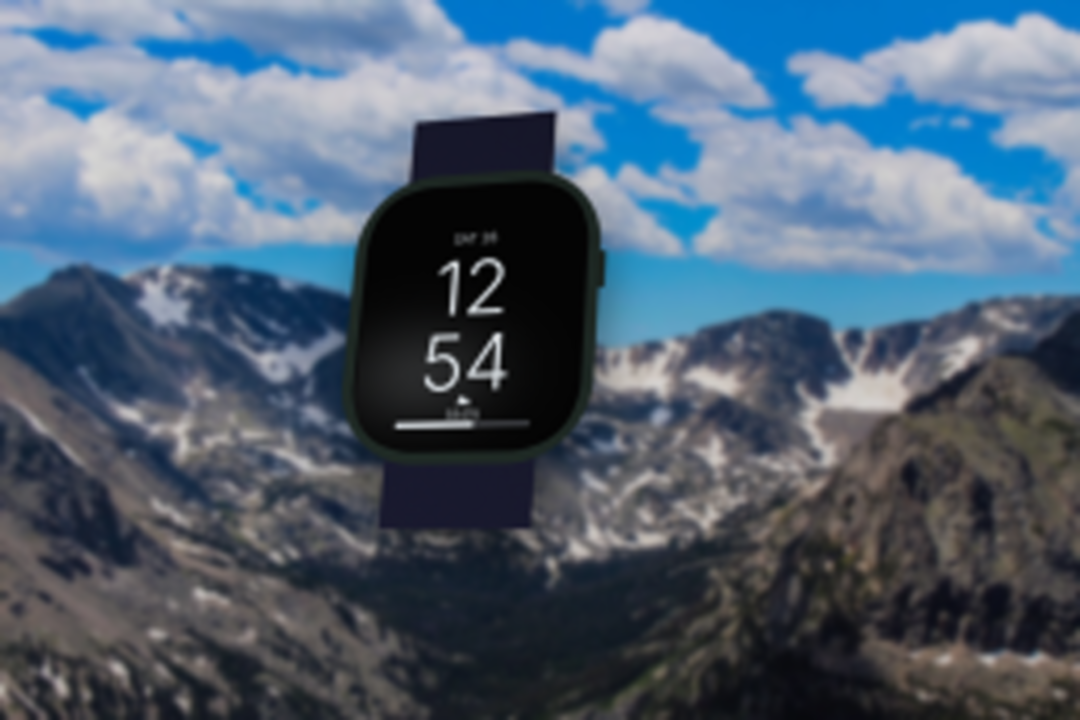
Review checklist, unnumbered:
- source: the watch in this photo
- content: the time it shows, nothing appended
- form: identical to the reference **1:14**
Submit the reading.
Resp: **12:54**
